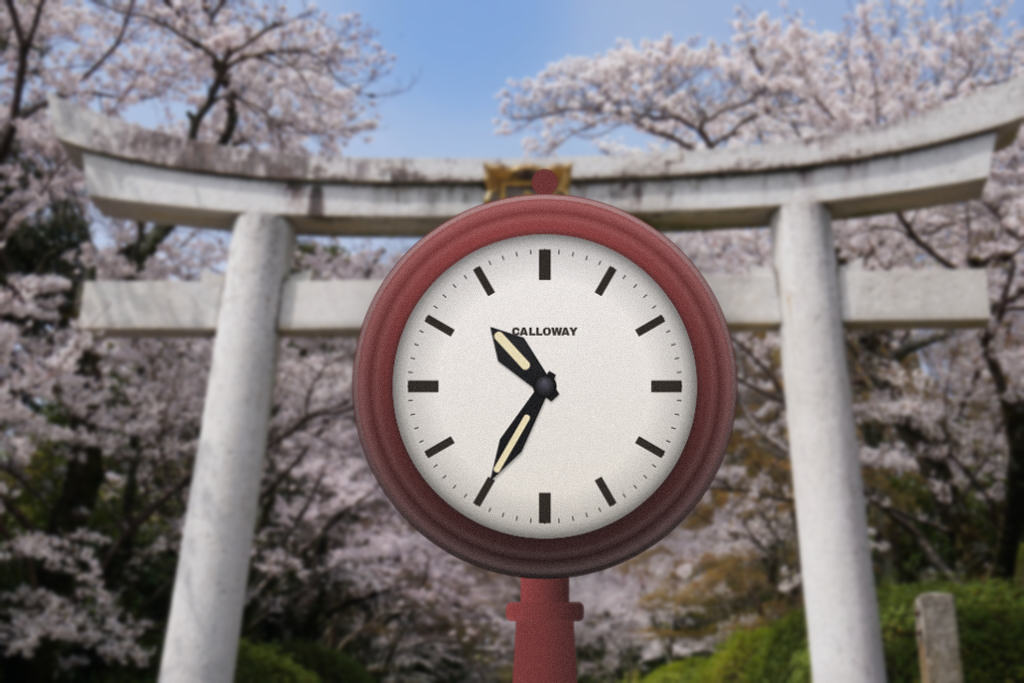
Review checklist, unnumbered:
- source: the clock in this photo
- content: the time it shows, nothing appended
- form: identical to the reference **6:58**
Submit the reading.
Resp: **10:35**
